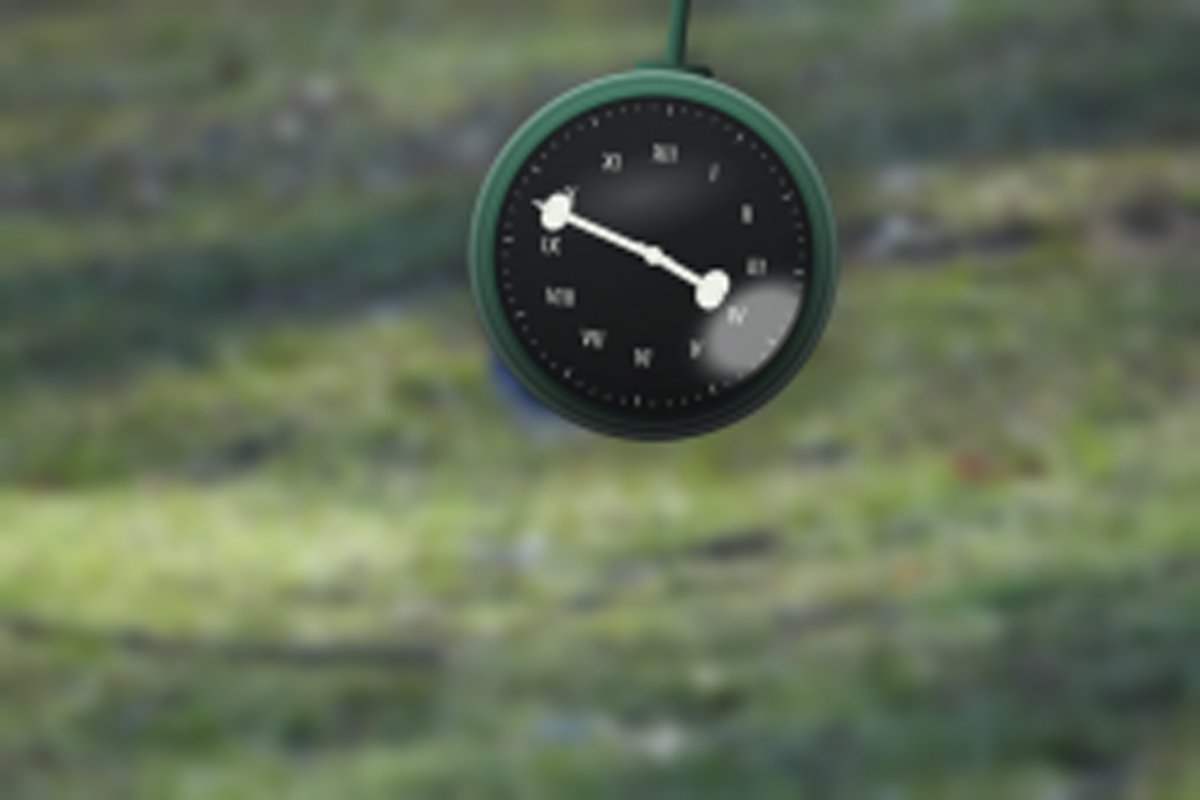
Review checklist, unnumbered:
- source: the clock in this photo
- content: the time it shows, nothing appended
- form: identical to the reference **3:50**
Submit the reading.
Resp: **3:48**
